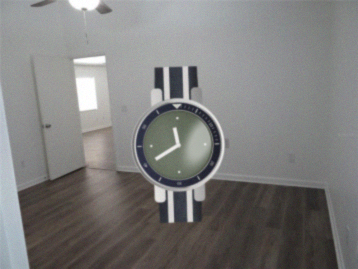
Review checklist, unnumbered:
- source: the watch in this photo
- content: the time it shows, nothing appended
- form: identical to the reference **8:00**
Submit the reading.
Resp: **11:40**
